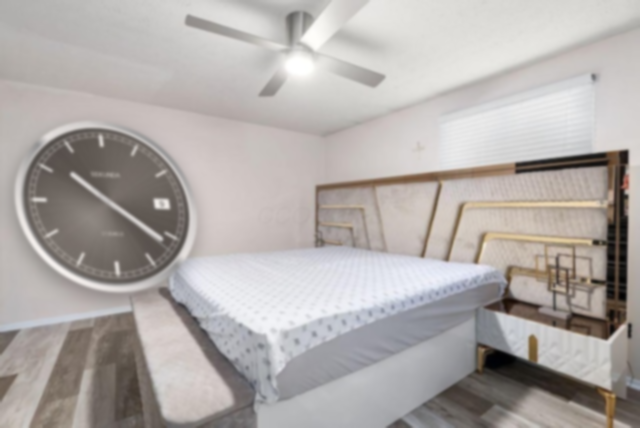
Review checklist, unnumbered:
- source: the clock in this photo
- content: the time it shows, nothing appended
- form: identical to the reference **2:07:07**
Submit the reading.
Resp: **10:21:22**
